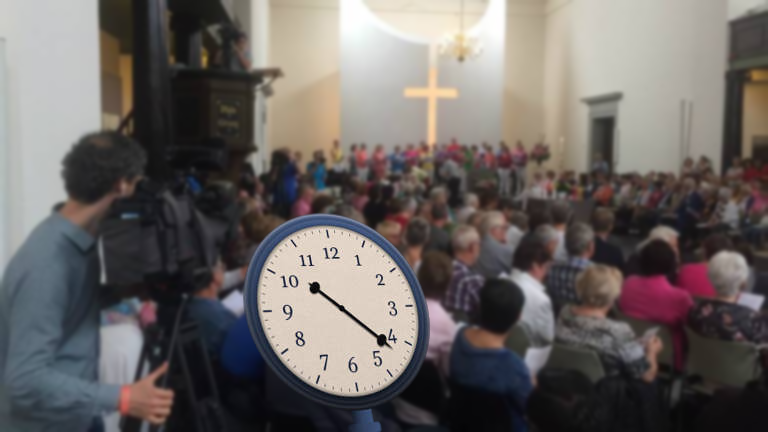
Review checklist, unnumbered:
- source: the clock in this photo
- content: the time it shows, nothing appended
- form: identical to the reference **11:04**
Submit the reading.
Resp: **10:22**
